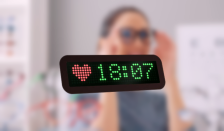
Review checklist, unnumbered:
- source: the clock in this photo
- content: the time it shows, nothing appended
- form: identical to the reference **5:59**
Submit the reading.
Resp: **18:07**
